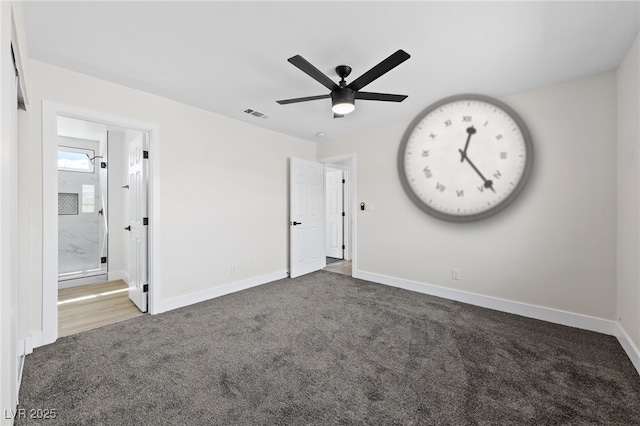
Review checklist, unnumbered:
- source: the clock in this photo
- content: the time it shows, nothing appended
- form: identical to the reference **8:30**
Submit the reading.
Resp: **12:23**
